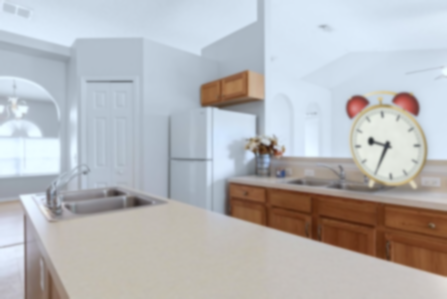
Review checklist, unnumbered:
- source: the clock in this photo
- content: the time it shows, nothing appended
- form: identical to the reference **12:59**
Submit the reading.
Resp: **9:35**
